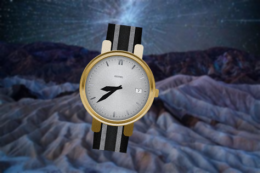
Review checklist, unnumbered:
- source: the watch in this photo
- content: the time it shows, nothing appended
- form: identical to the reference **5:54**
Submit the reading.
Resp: **8:38**
